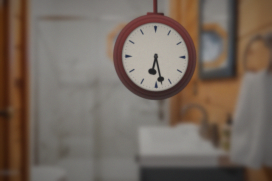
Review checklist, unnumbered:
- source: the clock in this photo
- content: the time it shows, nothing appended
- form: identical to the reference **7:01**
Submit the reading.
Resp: **6:28**
